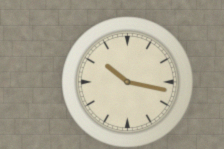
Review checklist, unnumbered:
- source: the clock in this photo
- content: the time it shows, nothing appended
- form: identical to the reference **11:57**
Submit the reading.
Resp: **10:17**
